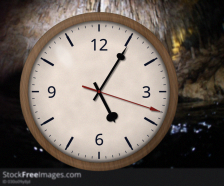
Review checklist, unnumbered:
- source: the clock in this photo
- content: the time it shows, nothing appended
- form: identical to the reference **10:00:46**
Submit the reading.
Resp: **5:05:18**
